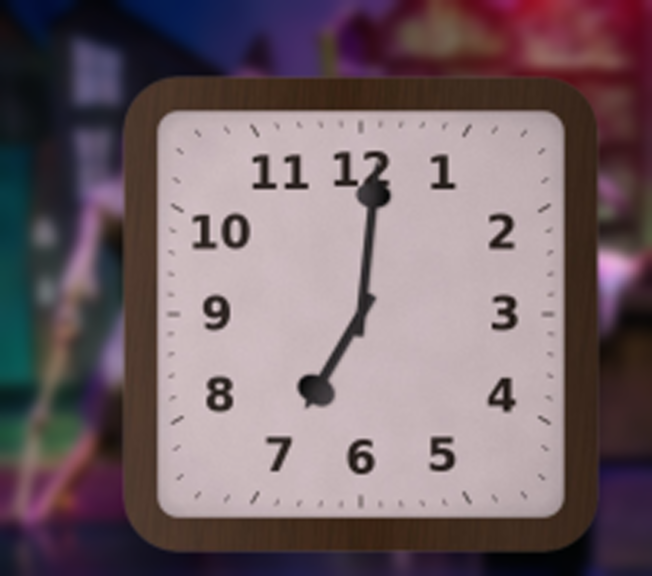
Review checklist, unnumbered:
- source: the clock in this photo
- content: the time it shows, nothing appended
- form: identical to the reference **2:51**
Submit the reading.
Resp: **7:01**
